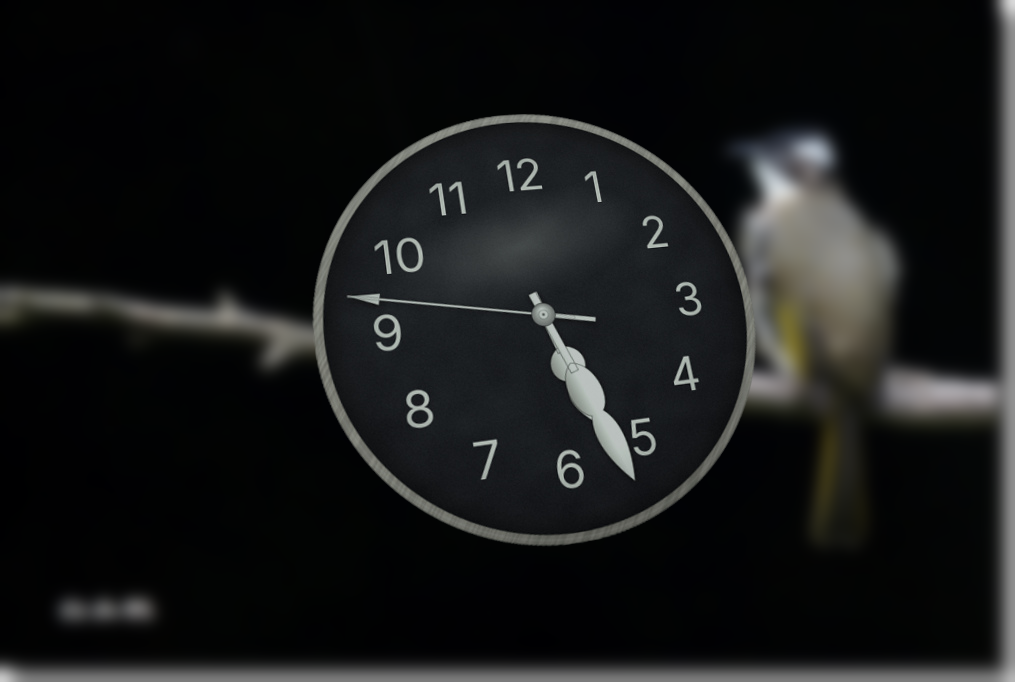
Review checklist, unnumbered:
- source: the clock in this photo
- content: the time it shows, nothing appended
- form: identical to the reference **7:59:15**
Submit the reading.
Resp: **5:26:47**
